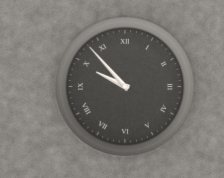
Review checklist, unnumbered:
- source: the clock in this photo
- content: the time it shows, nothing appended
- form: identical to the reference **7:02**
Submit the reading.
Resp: **9:53**
